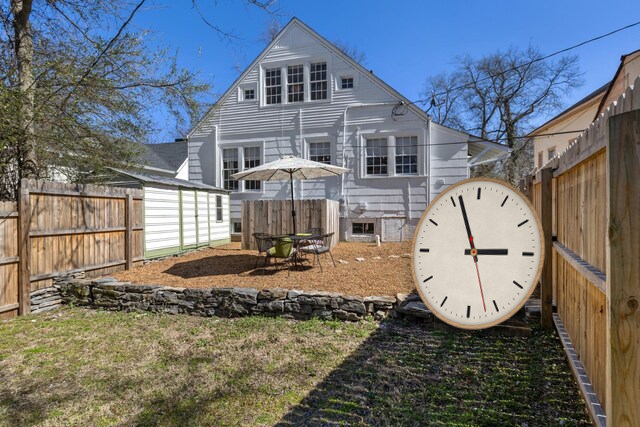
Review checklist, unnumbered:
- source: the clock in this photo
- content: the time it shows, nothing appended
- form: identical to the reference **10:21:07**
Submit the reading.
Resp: **2:56:27**
